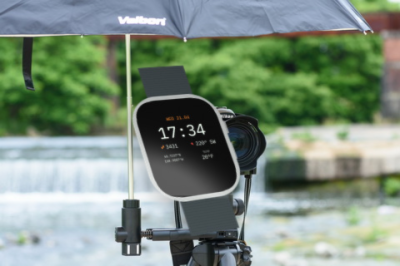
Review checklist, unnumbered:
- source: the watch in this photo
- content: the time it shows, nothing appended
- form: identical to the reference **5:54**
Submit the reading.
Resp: **17:34**
